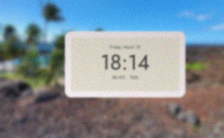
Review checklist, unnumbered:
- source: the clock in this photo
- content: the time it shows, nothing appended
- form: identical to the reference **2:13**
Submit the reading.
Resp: **18:14**
